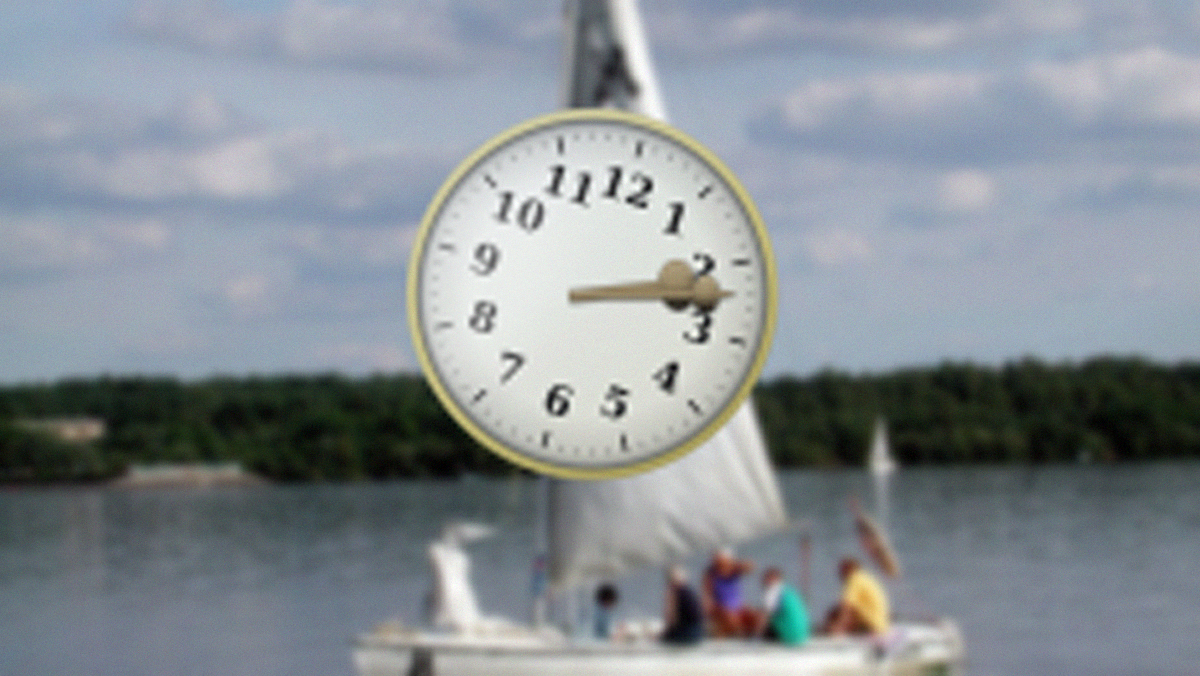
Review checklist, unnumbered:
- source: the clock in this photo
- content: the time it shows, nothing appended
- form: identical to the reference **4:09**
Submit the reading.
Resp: **2:12**
